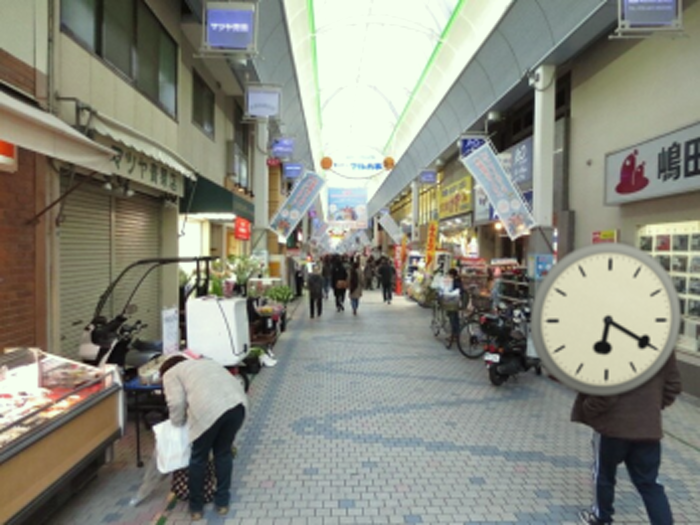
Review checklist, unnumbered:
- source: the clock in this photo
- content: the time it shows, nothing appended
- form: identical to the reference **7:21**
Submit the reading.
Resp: **6:20**
